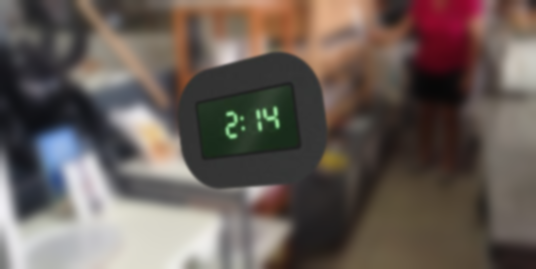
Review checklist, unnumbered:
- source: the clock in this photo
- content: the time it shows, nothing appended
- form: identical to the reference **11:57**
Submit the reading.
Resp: **2:14**
